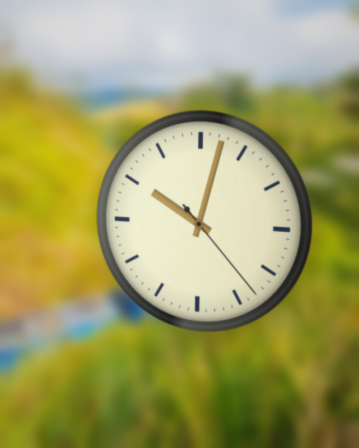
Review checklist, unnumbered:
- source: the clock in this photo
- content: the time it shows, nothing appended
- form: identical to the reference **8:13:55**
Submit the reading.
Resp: **10:02:23**
